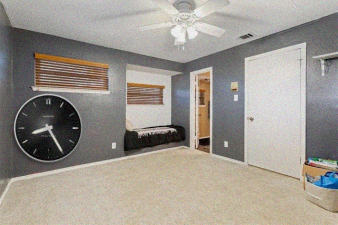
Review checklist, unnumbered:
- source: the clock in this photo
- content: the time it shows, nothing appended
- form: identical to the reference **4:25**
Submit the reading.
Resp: **8:25**
